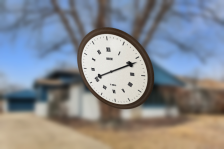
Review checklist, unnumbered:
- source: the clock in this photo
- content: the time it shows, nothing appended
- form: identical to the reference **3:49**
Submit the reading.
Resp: **8:11**
